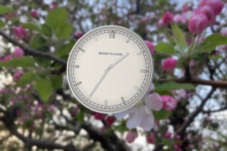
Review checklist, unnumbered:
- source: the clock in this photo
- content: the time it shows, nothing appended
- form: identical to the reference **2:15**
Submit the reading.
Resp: **1:35**
